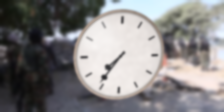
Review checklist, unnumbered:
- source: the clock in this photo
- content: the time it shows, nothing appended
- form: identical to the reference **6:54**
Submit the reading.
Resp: **7:36**
